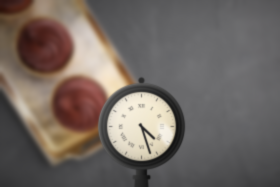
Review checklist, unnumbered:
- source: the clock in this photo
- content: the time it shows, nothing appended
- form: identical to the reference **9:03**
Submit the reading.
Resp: **4:27**
